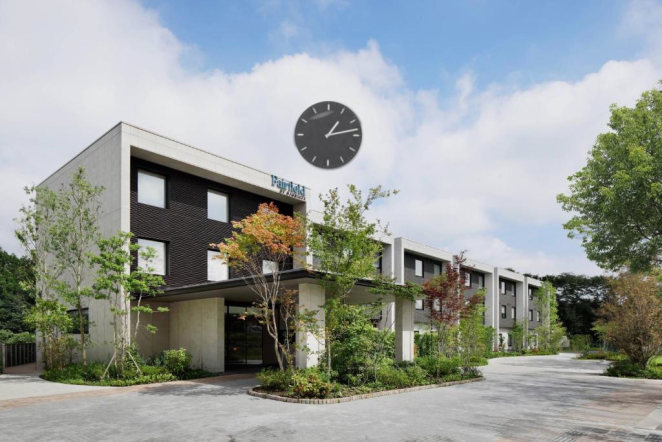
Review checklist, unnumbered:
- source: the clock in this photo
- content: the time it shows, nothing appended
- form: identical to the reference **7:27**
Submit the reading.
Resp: **1:13**
